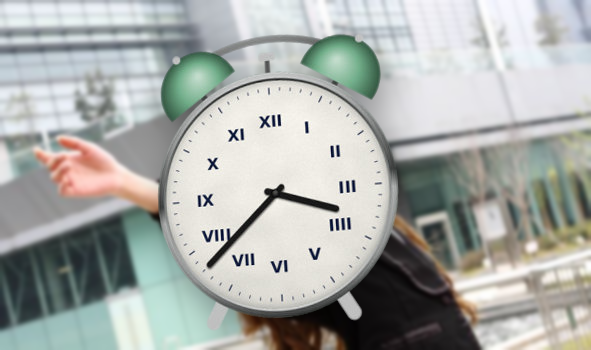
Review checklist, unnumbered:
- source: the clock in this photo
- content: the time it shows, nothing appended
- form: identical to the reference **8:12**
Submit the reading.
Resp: **3:38**
